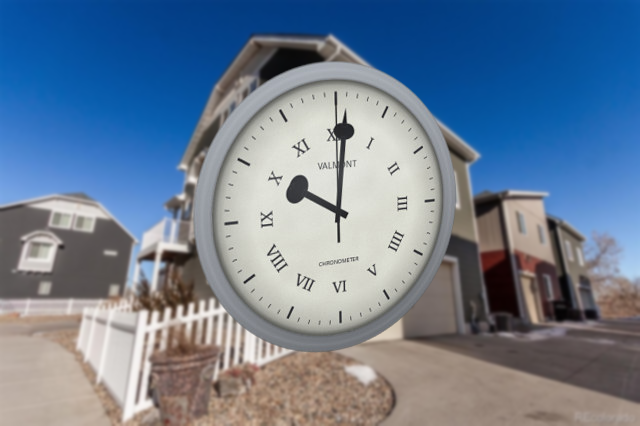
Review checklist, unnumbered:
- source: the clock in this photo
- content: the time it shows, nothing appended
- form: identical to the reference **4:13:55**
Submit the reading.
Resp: **10:01:00**
